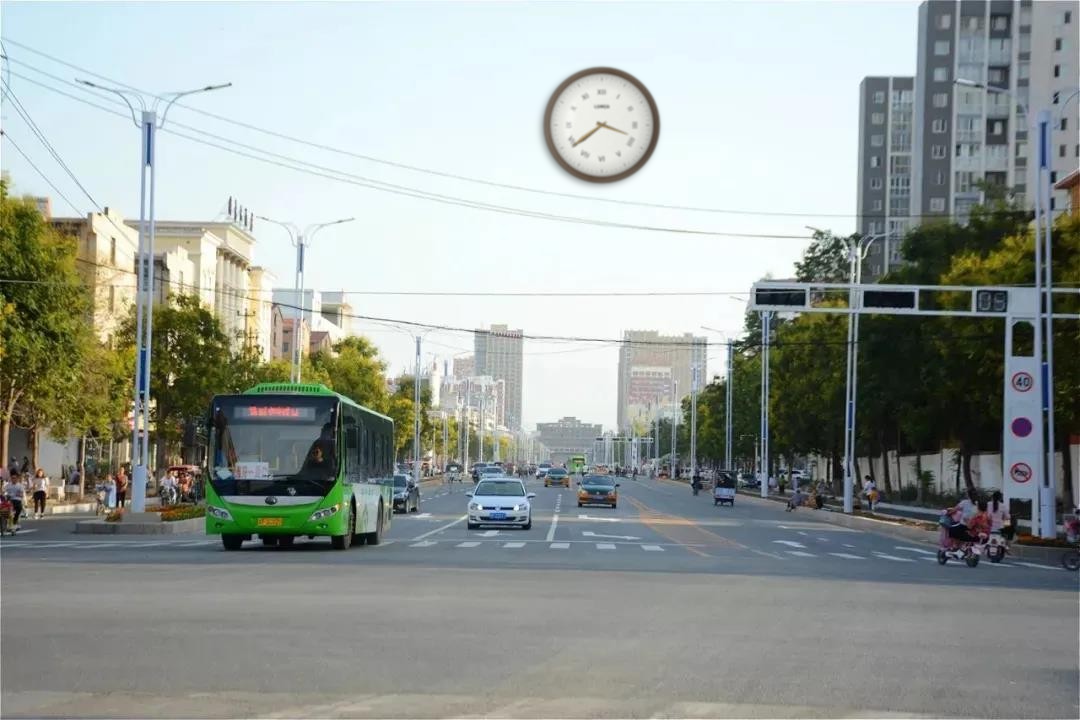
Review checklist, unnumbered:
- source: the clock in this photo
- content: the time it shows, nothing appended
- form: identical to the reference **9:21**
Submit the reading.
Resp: **3:39**
